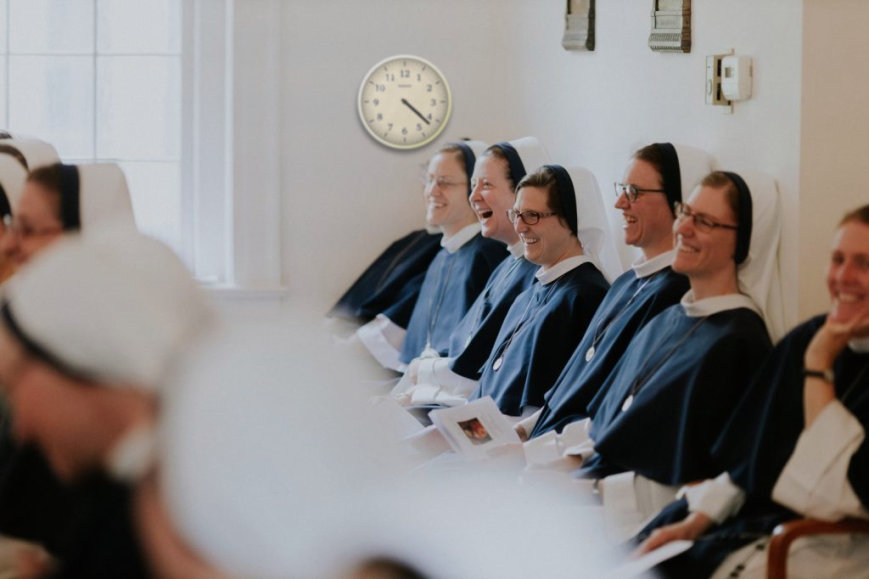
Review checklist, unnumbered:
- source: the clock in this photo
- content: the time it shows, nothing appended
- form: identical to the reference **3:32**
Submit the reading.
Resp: **4:22**
